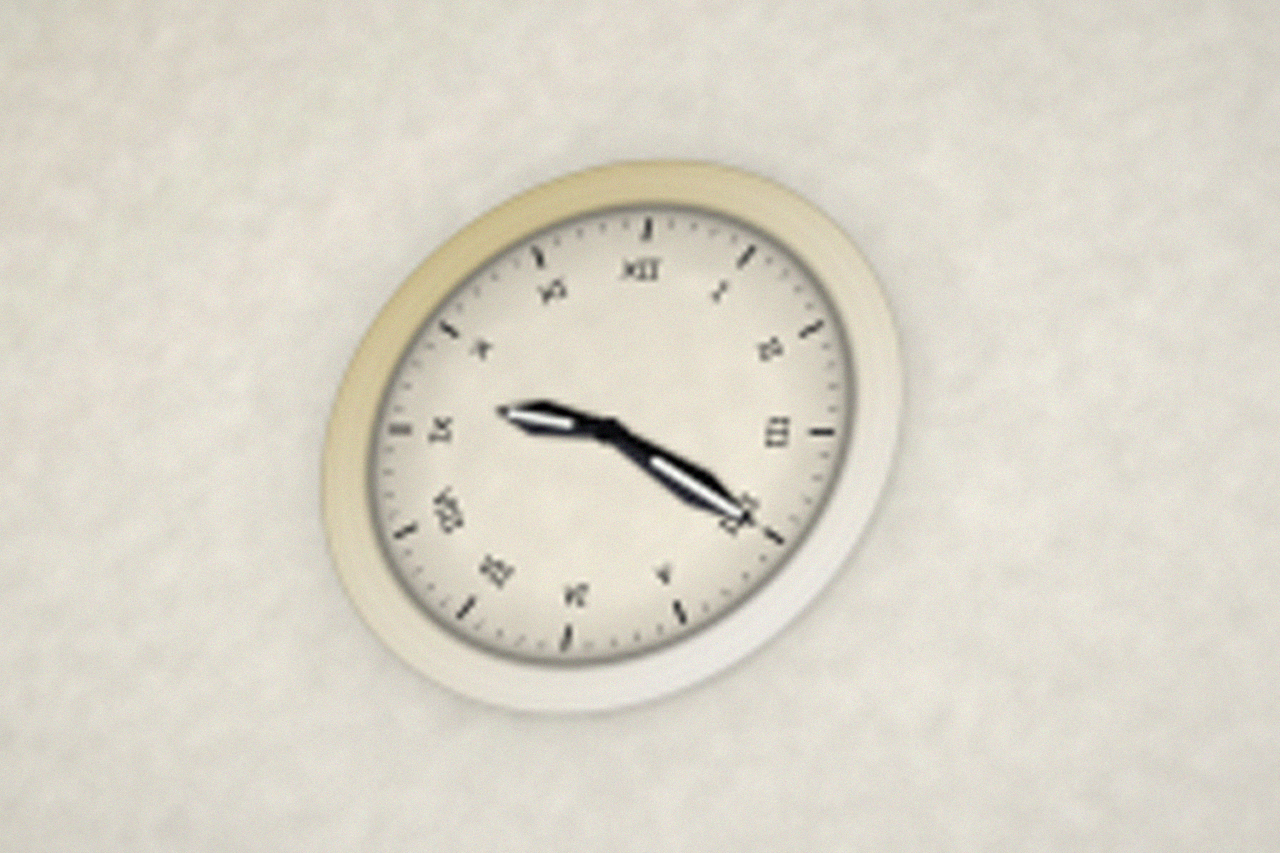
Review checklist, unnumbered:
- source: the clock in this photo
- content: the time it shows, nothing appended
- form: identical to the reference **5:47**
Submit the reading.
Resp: **9:20**
